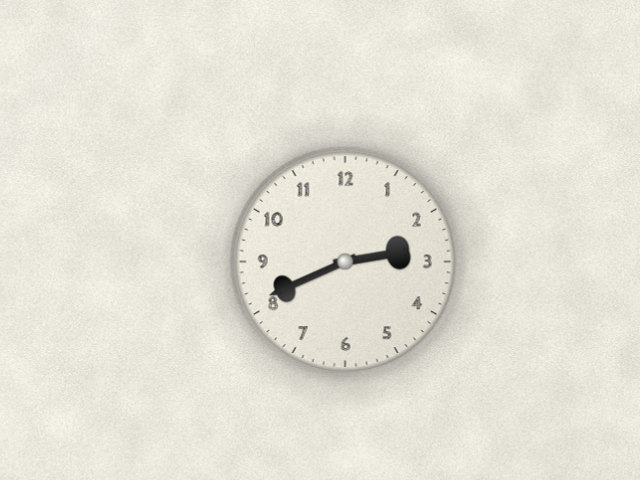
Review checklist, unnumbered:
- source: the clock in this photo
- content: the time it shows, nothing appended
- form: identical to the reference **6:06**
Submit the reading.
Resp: **2:41**
